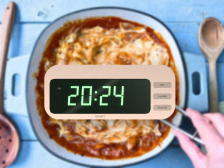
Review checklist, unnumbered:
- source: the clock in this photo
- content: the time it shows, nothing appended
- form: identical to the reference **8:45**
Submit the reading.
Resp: **20:24**
